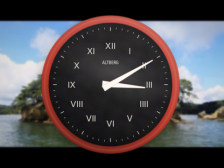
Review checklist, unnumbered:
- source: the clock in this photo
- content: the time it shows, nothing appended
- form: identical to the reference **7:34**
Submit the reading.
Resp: **3:10**
